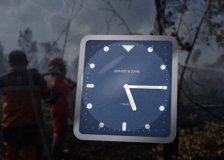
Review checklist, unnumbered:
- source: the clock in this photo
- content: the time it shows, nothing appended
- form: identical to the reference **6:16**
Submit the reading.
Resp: **5:15**
